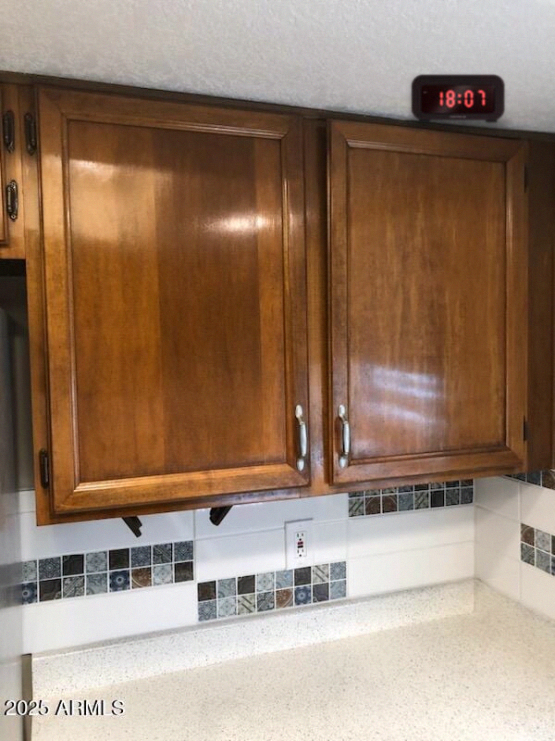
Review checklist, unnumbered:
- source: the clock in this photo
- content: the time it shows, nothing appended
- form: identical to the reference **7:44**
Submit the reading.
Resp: **18:07**
